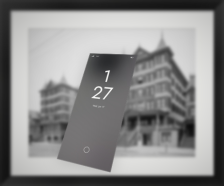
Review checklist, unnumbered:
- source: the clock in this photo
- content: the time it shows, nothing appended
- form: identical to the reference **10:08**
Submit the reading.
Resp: **1:27**
